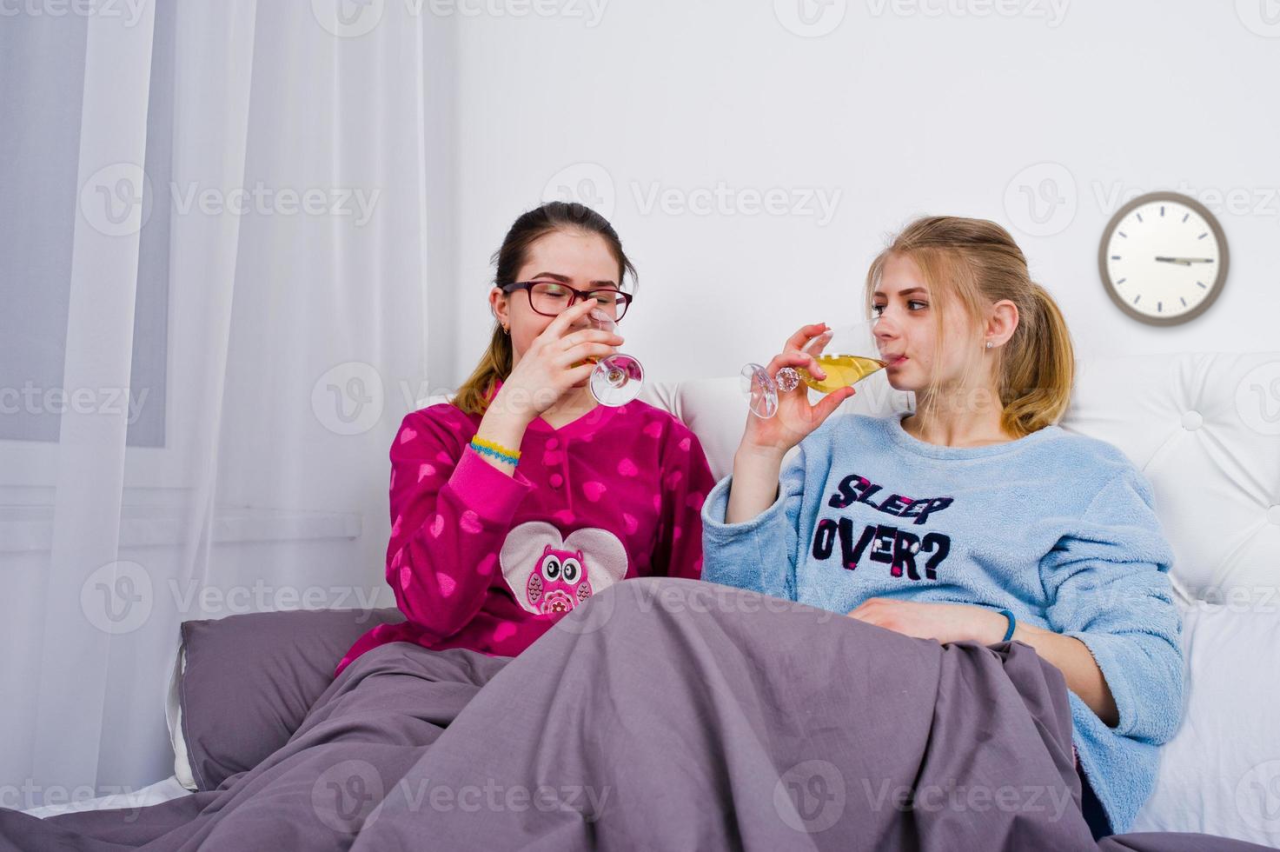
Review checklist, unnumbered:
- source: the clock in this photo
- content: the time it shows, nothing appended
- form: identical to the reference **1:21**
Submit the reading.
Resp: **3:15**
